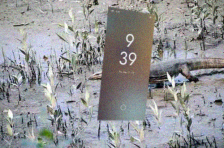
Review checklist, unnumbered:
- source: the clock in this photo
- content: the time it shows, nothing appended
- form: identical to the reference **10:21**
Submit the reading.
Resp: **9:39**
